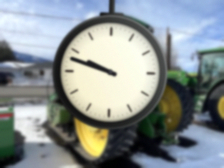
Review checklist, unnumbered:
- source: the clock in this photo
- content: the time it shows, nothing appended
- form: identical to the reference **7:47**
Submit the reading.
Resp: **9:48**
